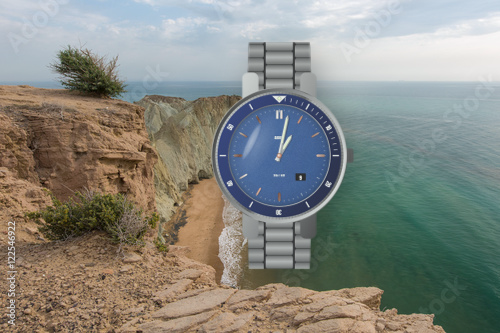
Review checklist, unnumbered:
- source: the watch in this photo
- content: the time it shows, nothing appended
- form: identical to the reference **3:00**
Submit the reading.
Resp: **1:02**
